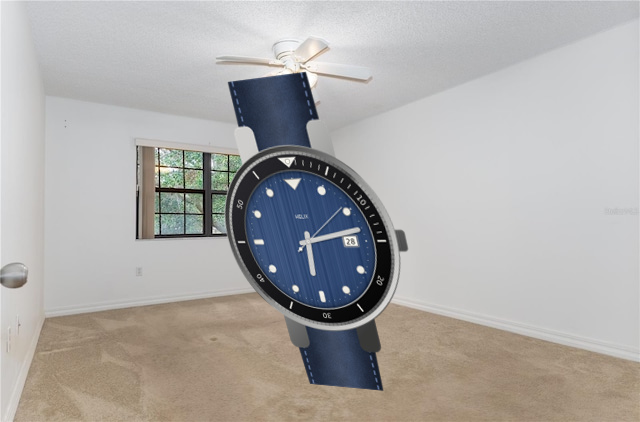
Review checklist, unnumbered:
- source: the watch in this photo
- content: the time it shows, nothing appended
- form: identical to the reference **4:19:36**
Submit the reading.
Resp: **6:13:09**
